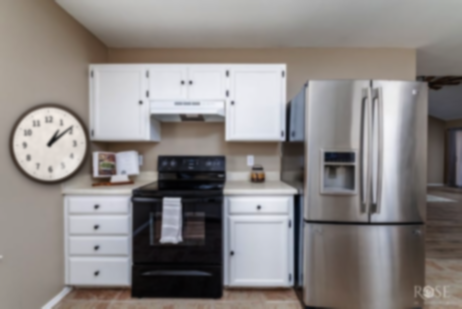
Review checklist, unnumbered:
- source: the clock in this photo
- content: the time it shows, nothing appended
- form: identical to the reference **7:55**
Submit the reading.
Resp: **1:09**
